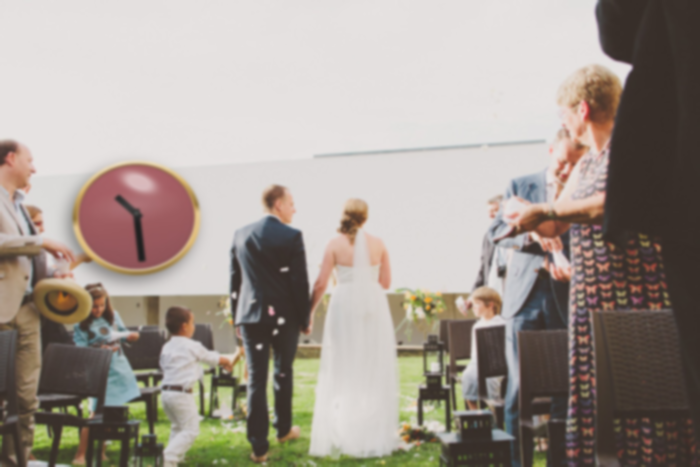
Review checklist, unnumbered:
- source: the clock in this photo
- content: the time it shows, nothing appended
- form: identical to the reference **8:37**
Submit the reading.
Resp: **10:29**
